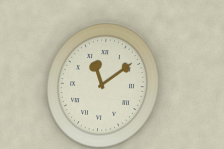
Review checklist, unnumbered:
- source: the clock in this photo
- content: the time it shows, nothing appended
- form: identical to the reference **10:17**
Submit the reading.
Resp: **11:09**
